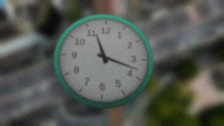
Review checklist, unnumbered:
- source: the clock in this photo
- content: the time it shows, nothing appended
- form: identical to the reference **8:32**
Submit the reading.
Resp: **11:18**
